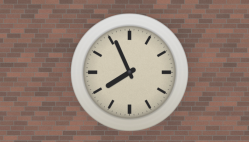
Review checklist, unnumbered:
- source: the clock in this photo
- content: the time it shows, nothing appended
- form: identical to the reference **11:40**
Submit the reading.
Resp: **7:56**
